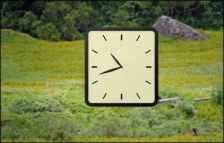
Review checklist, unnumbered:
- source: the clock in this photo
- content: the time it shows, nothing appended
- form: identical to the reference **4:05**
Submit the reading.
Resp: **10:42**
